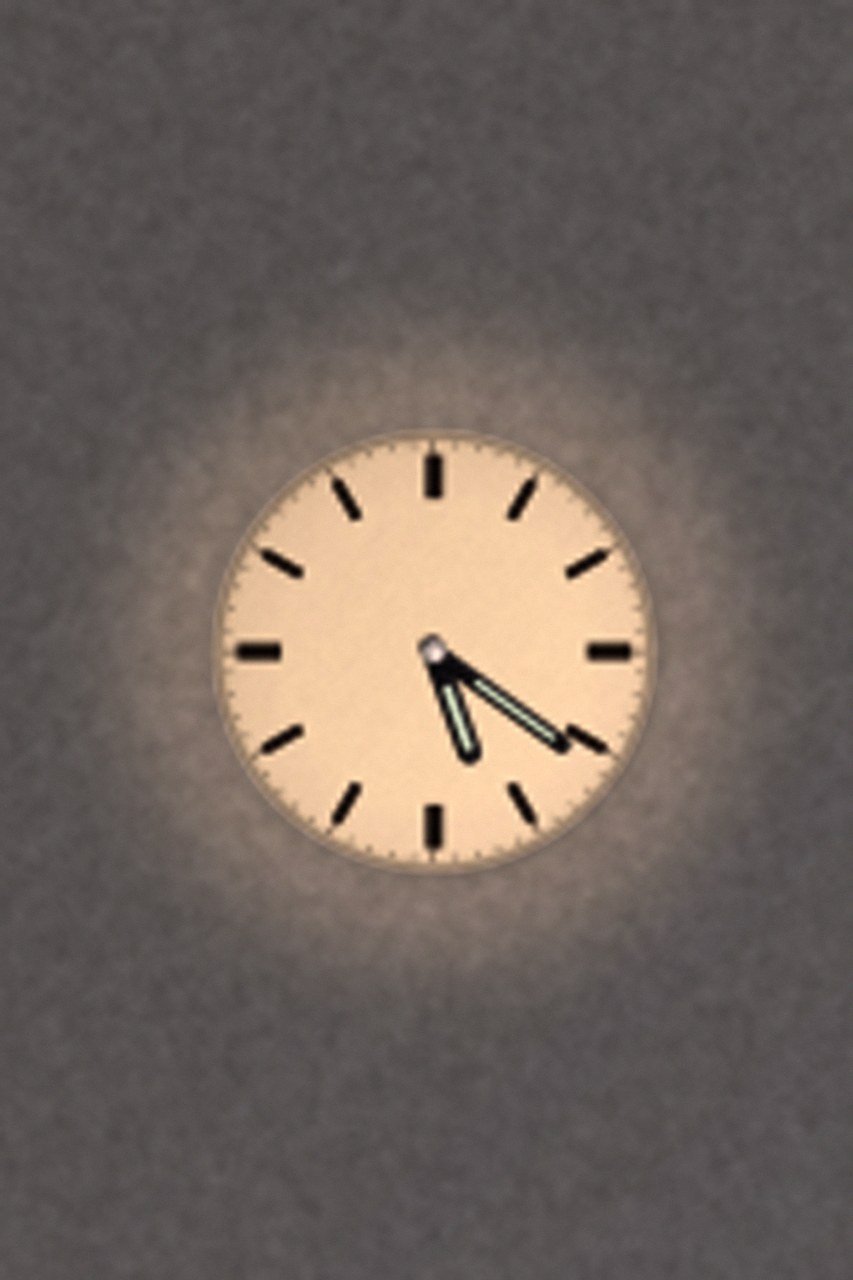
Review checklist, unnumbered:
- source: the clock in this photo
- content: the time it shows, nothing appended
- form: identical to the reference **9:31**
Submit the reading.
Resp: **5:21**
